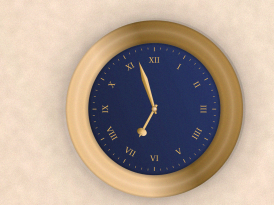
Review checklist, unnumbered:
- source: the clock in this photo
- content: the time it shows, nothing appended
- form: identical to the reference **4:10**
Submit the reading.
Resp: **6:57**
